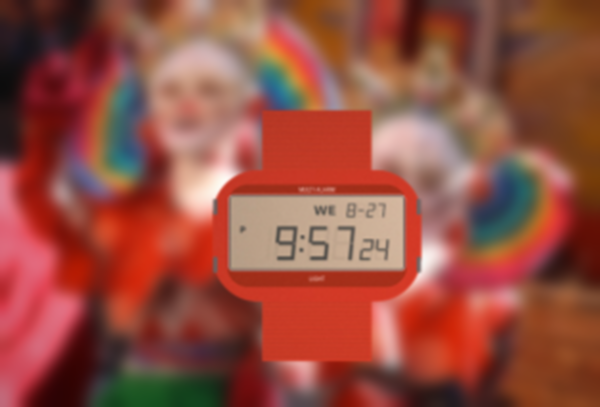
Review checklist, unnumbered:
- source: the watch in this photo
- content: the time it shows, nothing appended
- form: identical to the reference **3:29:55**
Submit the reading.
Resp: **9:57:24**
